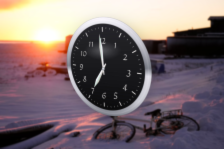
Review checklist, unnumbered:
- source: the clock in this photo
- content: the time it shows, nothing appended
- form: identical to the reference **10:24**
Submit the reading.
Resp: **6:59**
